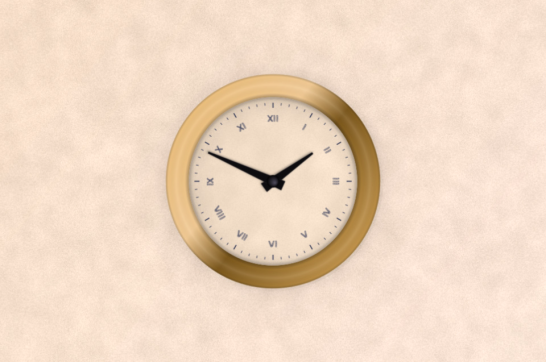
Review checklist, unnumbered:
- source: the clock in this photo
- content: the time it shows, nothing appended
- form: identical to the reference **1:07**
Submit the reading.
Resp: **1:49**
